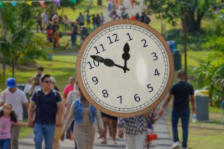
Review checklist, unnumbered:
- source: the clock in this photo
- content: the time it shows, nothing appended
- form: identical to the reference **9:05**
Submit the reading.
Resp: **12:52**
